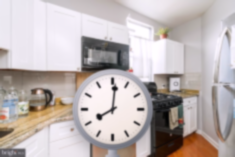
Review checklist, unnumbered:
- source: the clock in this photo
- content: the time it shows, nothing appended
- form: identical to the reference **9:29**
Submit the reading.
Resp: **8:01**
